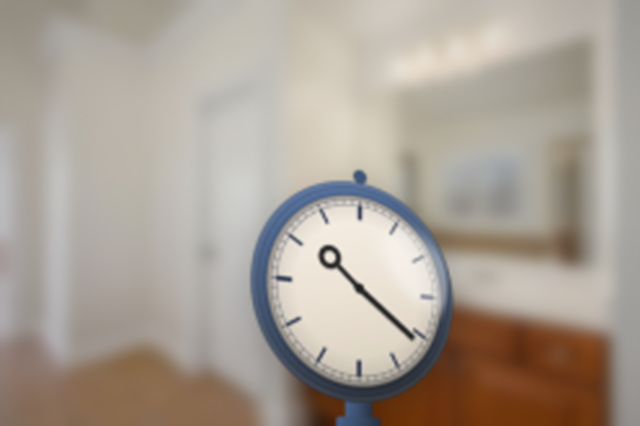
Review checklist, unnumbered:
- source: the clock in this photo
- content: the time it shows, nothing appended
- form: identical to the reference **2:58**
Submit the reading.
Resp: **10:21**
